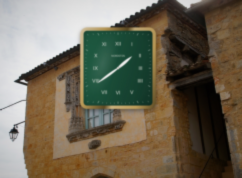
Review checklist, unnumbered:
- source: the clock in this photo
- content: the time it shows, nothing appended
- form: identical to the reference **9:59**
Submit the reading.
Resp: **1:39**
